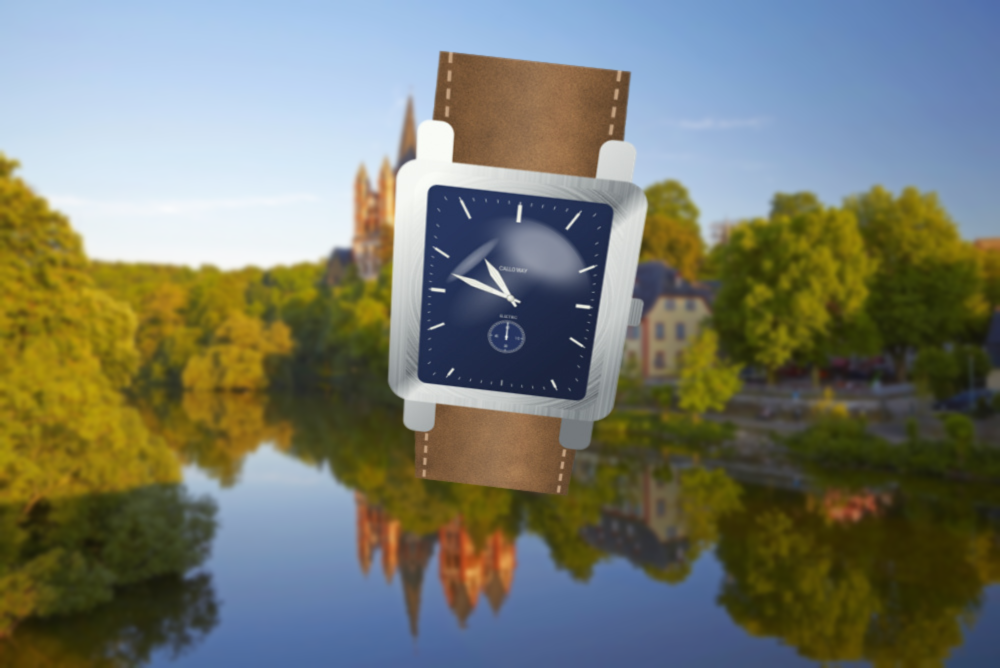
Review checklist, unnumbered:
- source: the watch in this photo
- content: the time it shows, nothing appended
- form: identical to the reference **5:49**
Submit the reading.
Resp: **10:48**
